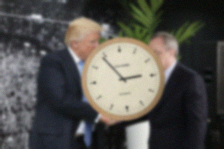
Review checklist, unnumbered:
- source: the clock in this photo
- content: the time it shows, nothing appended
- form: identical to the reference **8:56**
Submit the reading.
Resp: **2:54**
